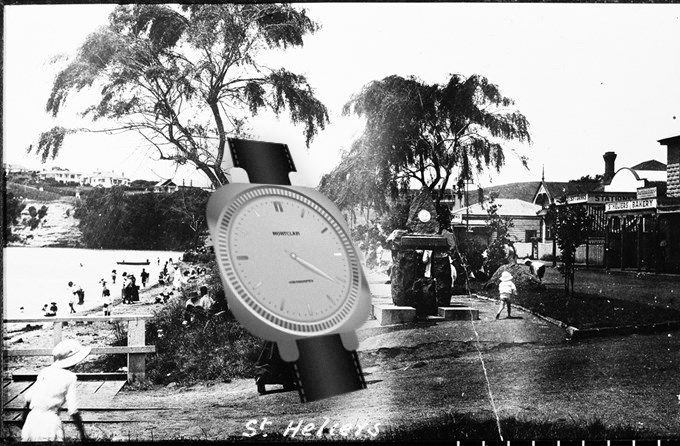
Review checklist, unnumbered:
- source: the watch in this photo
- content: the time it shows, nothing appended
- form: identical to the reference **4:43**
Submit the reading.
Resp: **4:21**
